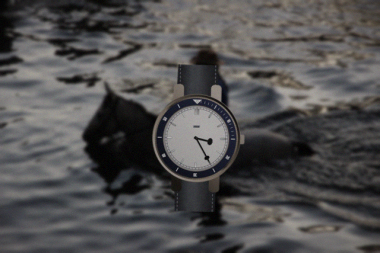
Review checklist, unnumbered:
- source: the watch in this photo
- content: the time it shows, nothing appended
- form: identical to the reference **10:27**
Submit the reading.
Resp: **3:25**
